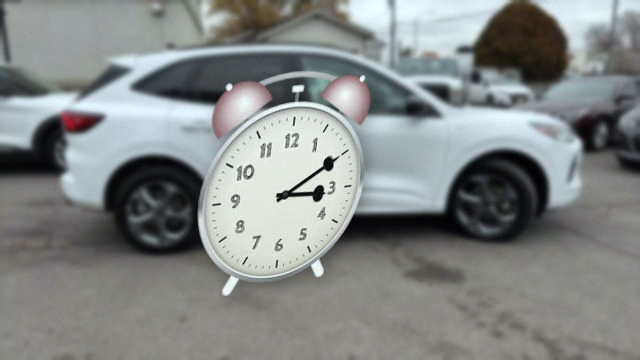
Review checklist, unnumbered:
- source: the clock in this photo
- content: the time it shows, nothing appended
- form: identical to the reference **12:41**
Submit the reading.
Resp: **3:10**
